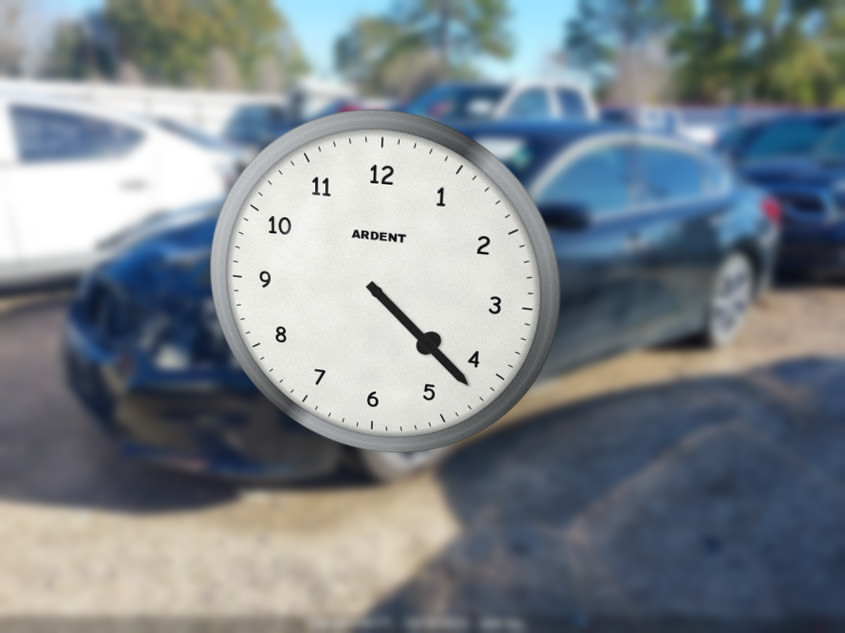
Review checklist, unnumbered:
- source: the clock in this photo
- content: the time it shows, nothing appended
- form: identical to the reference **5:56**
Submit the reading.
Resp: **4:22**
